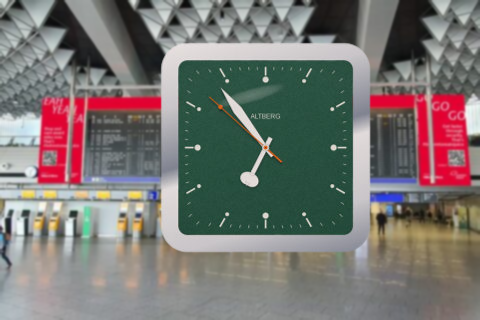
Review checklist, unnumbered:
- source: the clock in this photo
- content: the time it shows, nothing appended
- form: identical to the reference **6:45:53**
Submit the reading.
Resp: **6:53:52**
